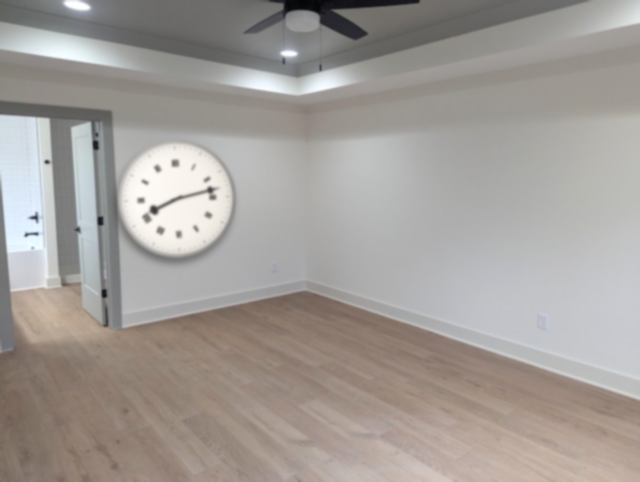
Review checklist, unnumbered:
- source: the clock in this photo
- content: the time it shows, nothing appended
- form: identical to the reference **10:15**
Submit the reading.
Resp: **8:13**
